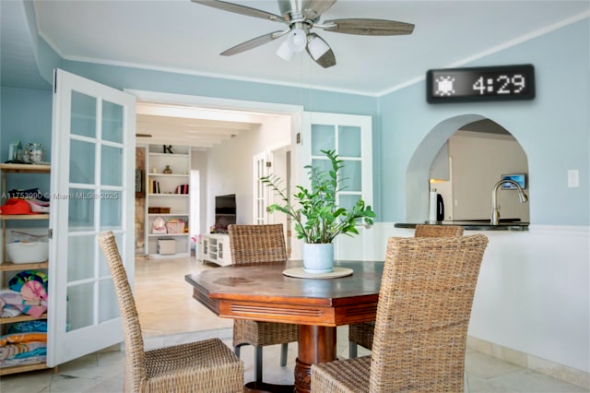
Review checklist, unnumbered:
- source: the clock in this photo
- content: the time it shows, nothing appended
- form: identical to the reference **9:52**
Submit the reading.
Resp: **4:29**
